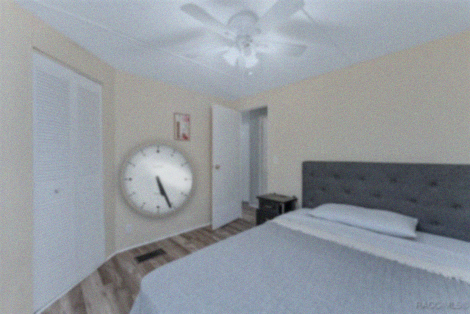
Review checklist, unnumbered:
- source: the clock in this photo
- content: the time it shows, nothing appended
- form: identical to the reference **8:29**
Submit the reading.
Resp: **5:26**
